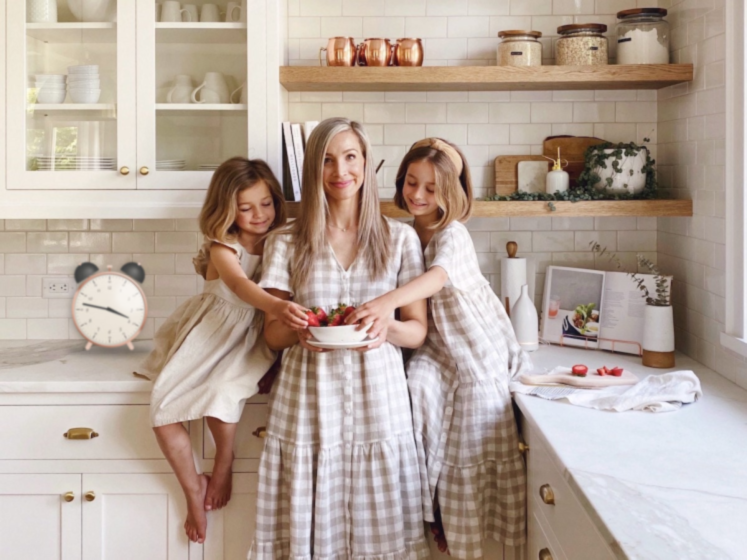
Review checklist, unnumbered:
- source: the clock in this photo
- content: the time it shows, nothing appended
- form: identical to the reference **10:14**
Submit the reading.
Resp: **3:47**
